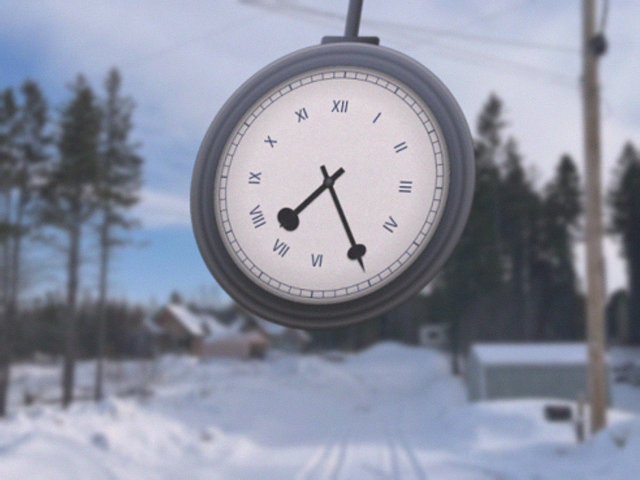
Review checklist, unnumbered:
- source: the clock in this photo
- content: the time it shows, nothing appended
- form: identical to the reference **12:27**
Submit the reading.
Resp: **7:25**
